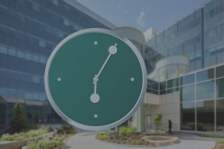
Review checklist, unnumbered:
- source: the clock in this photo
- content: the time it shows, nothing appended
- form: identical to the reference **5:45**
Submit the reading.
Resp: **6:05**
